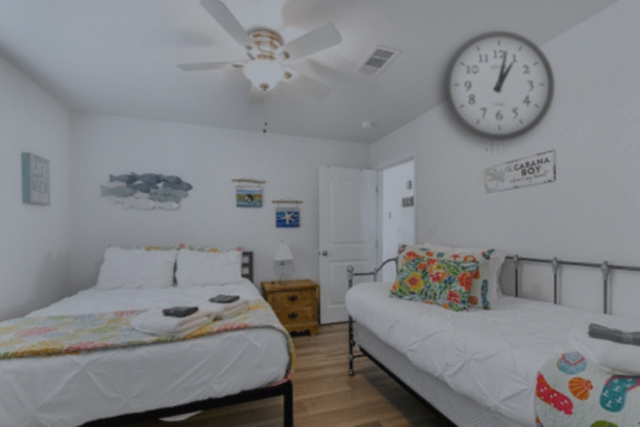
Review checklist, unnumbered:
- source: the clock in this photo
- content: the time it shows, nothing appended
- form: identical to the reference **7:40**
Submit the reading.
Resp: **1:02**
